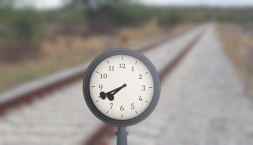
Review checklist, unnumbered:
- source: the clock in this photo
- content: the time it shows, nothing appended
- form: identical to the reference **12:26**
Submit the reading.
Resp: **7:41**
